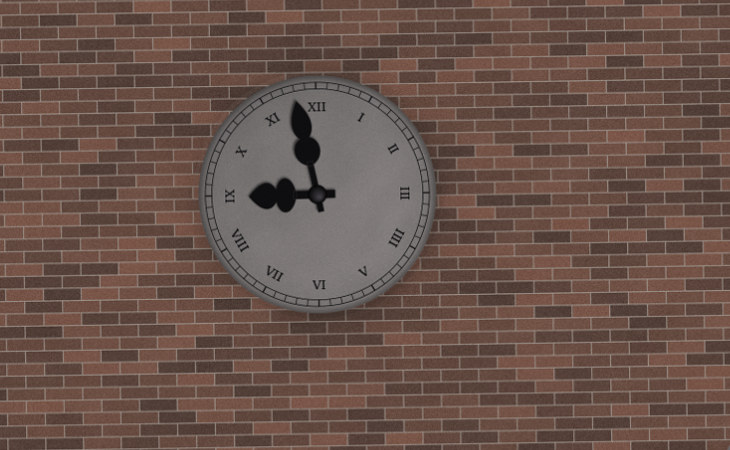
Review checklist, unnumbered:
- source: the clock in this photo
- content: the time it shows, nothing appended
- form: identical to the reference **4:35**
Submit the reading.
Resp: **8:58**
